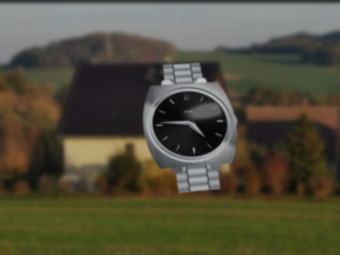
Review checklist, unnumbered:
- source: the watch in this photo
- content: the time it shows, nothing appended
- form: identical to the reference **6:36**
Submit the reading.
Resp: **4:46**
